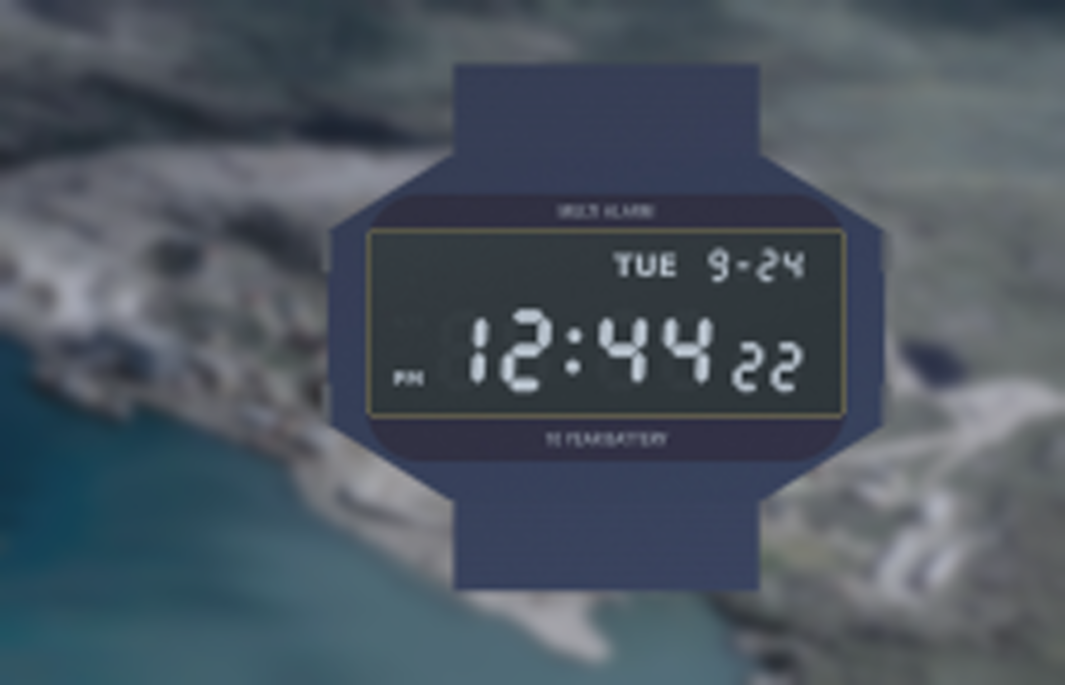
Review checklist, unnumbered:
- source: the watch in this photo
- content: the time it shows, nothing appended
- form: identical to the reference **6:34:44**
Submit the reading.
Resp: **12:44:22**
